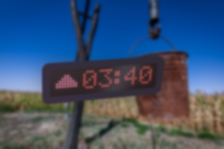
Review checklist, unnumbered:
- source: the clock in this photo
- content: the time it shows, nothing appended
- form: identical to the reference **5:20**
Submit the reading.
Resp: **3:40**
